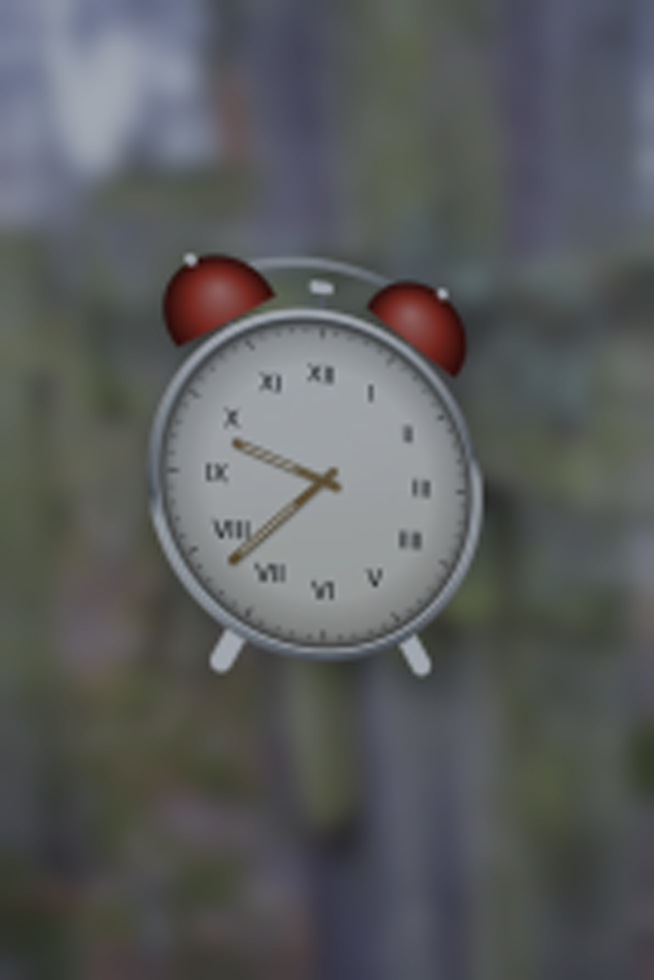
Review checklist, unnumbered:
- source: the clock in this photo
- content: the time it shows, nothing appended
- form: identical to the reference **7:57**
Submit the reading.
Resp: **9:38**
